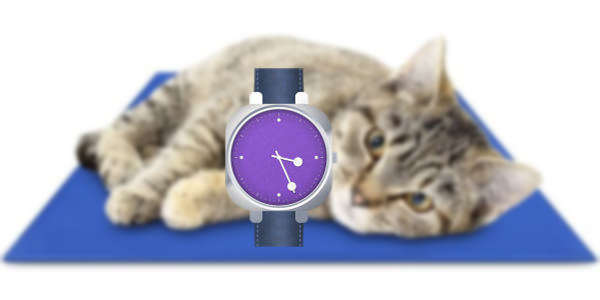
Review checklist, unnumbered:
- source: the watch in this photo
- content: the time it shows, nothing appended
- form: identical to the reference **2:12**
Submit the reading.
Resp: **3:26**
